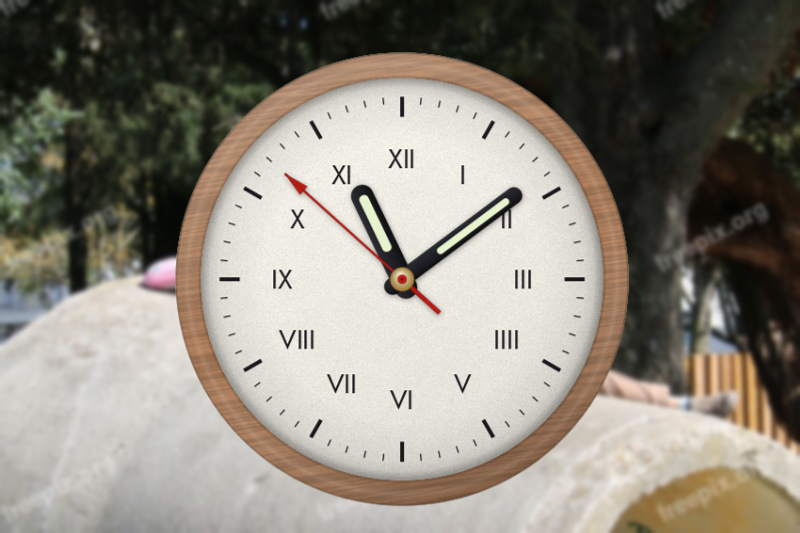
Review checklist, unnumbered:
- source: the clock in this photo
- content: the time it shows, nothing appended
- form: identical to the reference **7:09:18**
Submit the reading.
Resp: **11:08:52**
